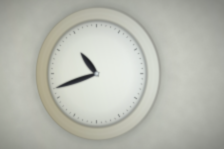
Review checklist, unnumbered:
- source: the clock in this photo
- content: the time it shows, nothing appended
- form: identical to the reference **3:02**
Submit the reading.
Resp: **10:42**
